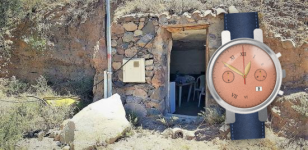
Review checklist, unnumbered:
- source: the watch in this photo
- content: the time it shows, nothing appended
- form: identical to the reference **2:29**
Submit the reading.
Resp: **12:51**
